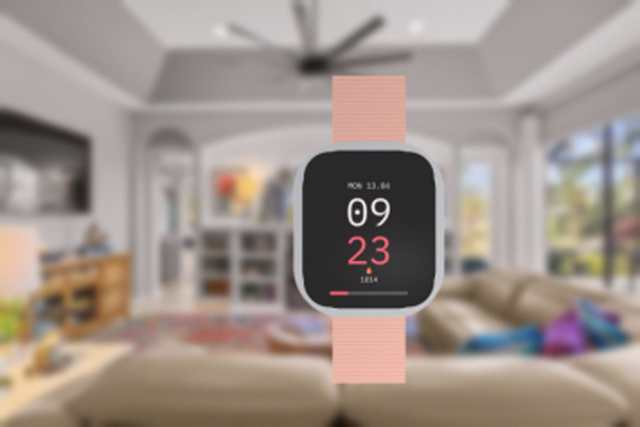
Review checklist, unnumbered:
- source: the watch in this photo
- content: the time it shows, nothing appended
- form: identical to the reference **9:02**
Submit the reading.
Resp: **9:23**
